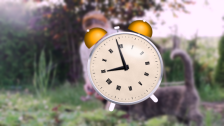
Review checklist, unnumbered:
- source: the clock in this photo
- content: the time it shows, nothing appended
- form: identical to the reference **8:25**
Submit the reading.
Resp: **8:59**
